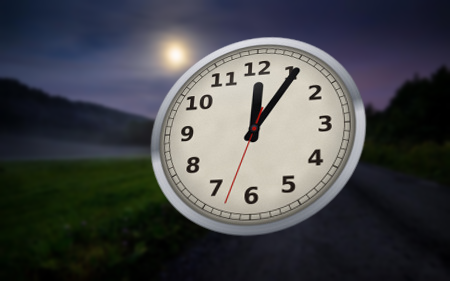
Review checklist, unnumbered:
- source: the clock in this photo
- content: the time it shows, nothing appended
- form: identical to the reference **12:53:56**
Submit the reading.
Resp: **12:05:33**
